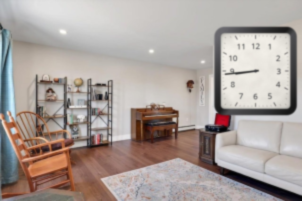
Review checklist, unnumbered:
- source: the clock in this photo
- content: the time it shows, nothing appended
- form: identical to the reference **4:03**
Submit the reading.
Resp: **8:44**
